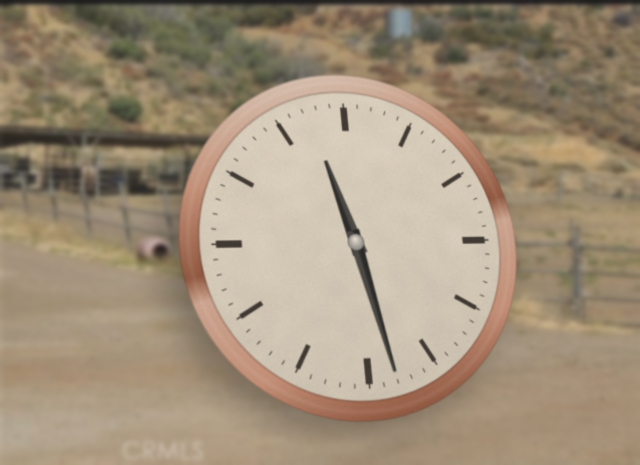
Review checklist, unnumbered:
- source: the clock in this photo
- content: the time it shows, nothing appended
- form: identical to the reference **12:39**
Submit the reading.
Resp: **11:28**
